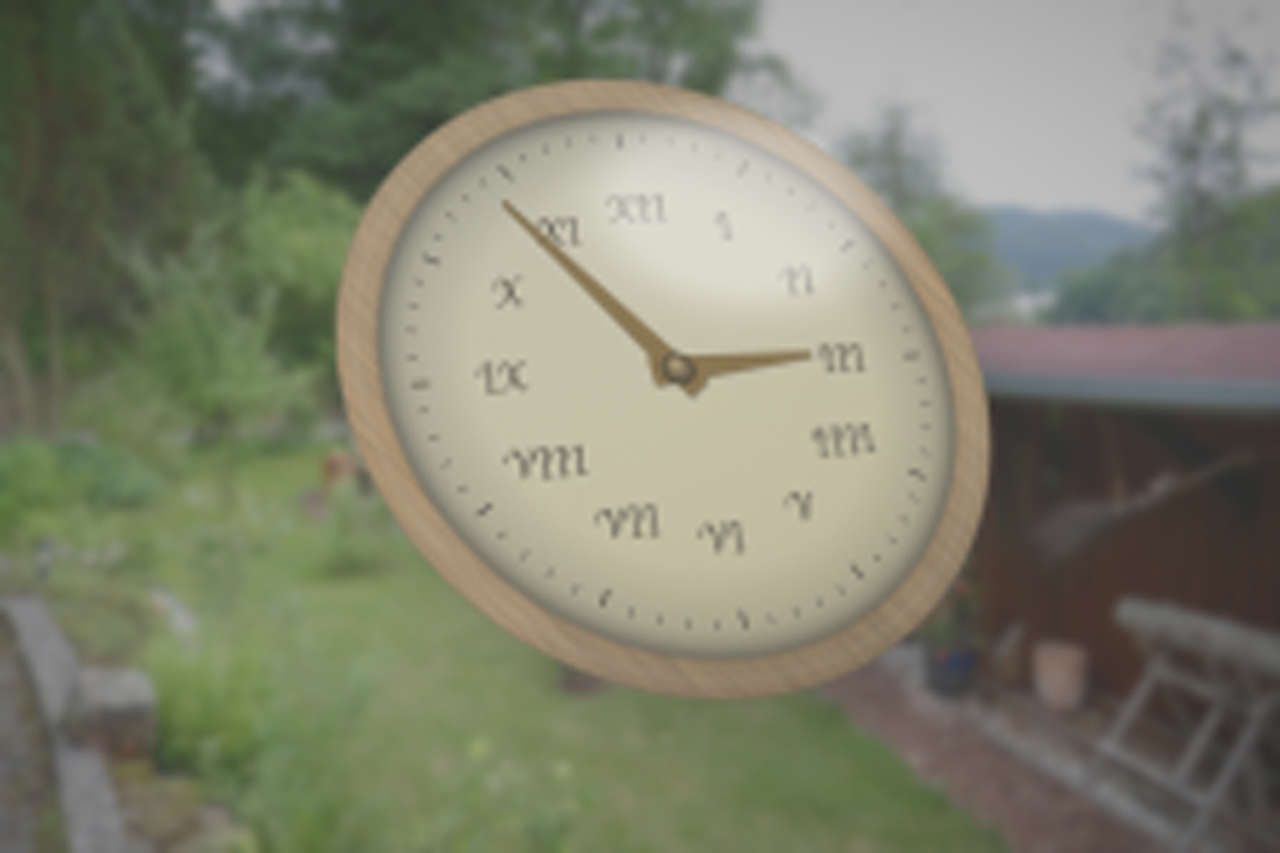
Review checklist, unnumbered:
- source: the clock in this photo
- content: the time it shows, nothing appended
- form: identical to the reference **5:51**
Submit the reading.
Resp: **2:54**
